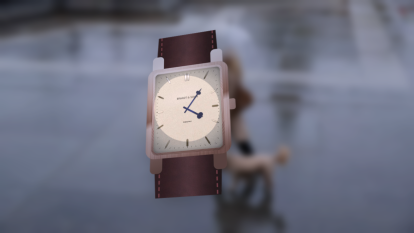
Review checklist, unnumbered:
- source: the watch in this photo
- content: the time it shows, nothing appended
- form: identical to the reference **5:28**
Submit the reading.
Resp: **4:06**
